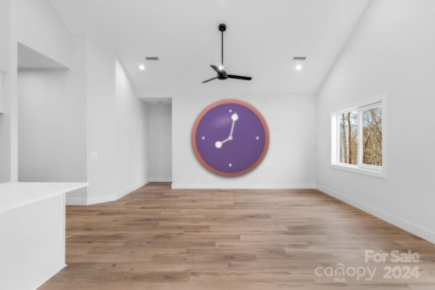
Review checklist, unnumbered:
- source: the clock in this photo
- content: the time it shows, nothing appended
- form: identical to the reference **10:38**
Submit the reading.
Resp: **8:02**
